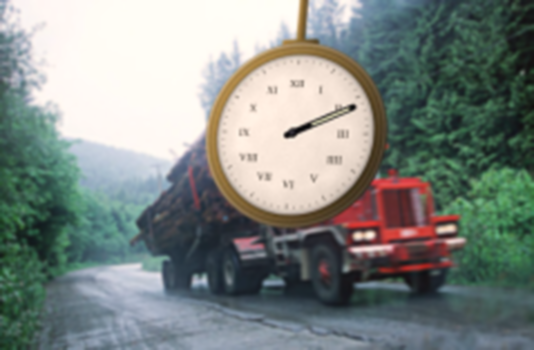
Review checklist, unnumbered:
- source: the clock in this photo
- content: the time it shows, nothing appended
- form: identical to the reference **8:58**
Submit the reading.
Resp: **2:11**
